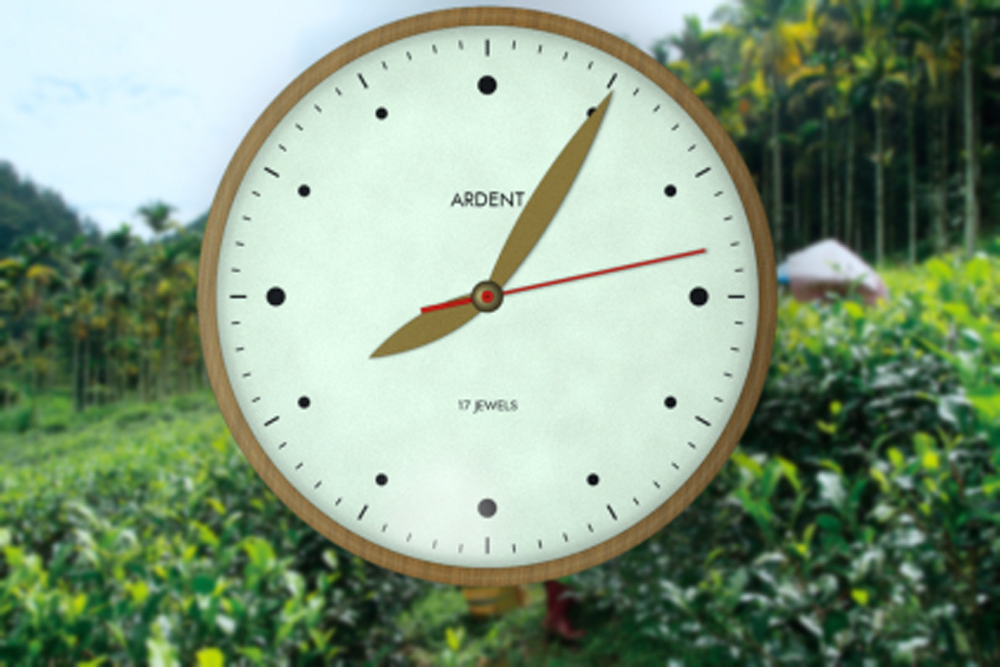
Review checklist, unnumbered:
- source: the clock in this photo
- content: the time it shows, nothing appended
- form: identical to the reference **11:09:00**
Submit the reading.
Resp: **8:05:13**
